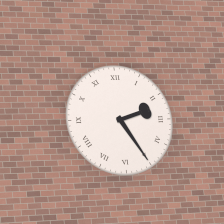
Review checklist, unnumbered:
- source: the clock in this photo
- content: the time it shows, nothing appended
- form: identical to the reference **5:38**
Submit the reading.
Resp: **2:25**
